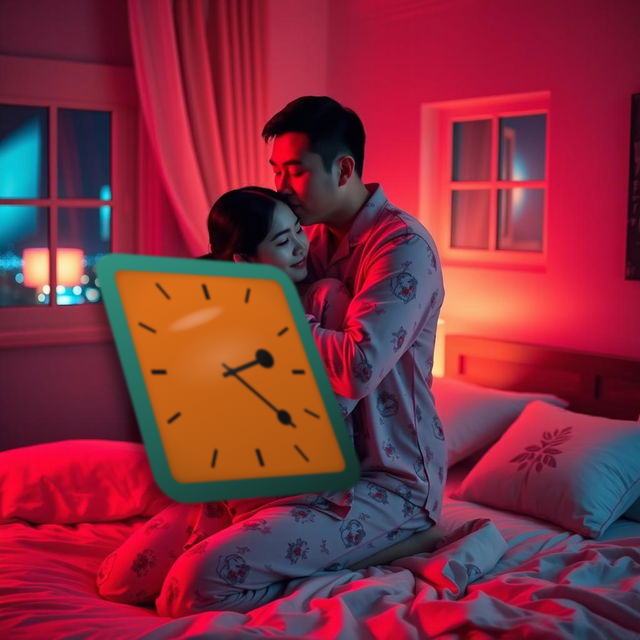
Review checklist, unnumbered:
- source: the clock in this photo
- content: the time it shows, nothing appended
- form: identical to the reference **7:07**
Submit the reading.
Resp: **2:23**
